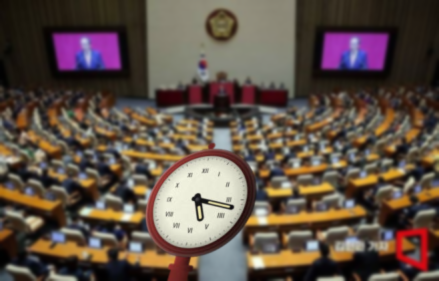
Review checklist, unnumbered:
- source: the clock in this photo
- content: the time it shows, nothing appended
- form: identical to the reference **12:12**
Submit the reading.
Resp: **5:17**
